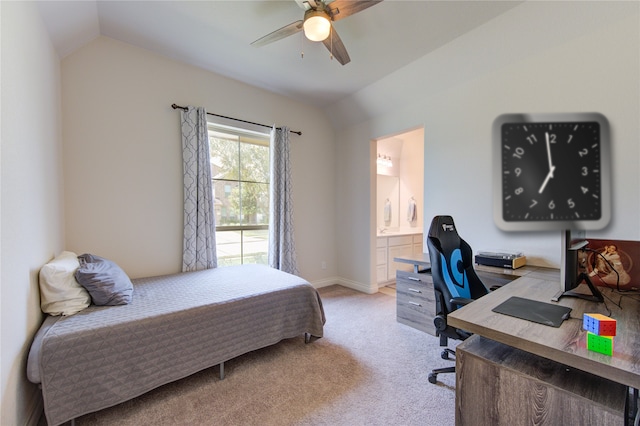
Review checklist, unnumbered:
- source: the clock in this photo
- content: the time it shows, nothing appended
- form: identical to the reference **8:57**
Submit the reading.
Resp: **6:59**
